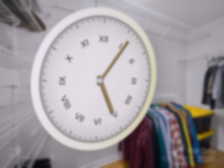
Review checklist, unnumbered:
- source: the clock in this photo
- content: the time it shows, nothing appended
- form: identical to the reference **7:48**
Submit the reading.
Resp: **5:06**
